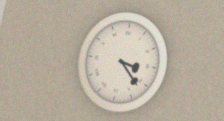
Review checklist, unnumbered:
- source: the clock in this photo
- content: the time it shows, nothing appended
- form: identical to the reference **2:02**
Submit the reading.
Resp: **3:22**
